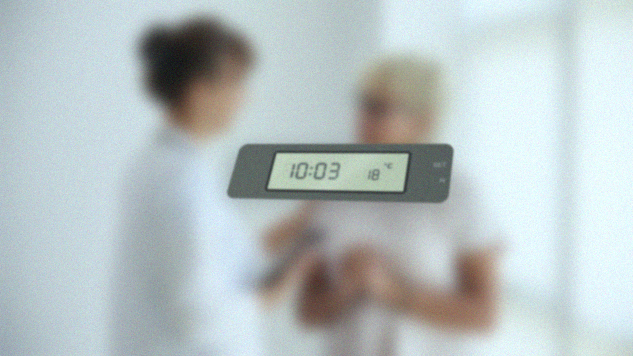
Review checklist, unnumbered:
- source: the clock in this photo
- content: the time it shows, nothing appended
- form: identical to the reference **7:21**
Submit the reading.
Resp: **10:03**
